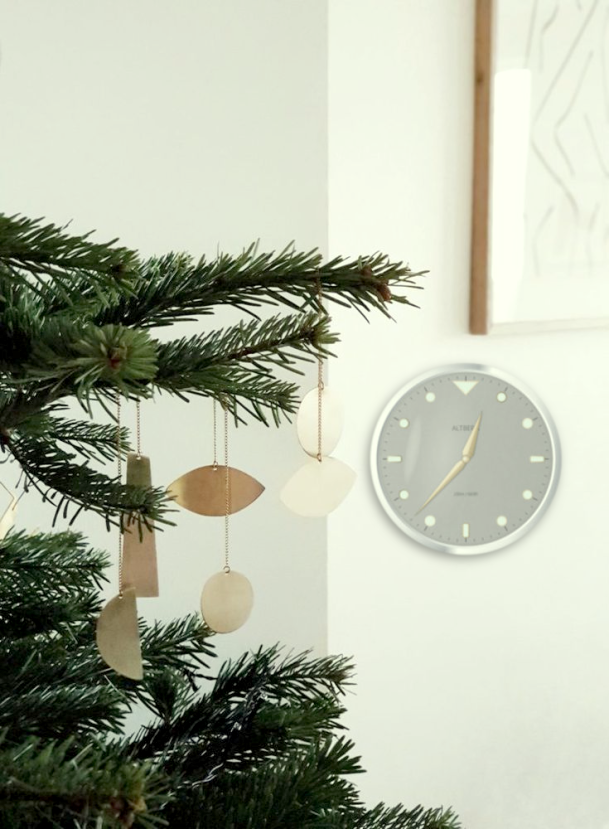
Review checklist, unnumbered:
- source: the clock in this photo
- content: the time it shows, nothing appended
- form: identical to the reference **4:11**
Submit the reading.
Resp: **12:37**
